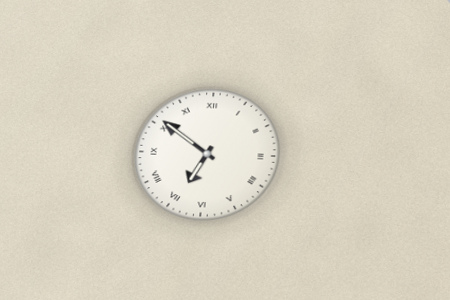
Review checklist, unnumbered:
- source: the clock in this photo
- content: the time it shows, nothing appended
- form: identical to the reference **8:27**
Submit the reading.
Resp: **6:51**
